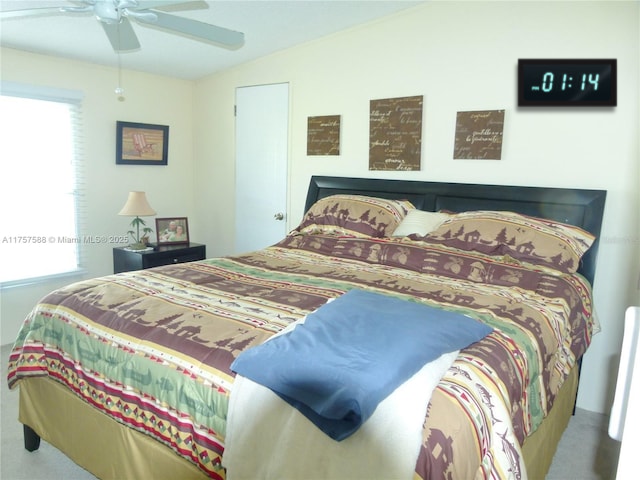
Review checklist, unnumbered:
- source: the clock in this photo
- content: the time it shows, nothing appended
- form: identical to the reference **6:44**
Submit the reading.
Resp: **1:14**
